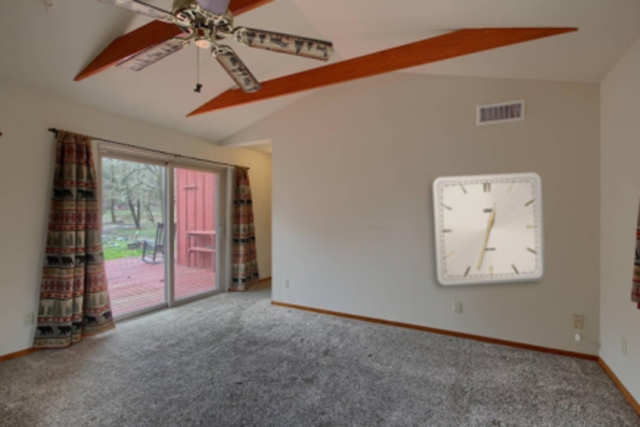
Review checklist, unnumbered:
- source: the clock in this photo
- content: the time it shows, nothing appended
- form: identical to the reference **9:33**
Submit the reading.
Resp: **12:33**
